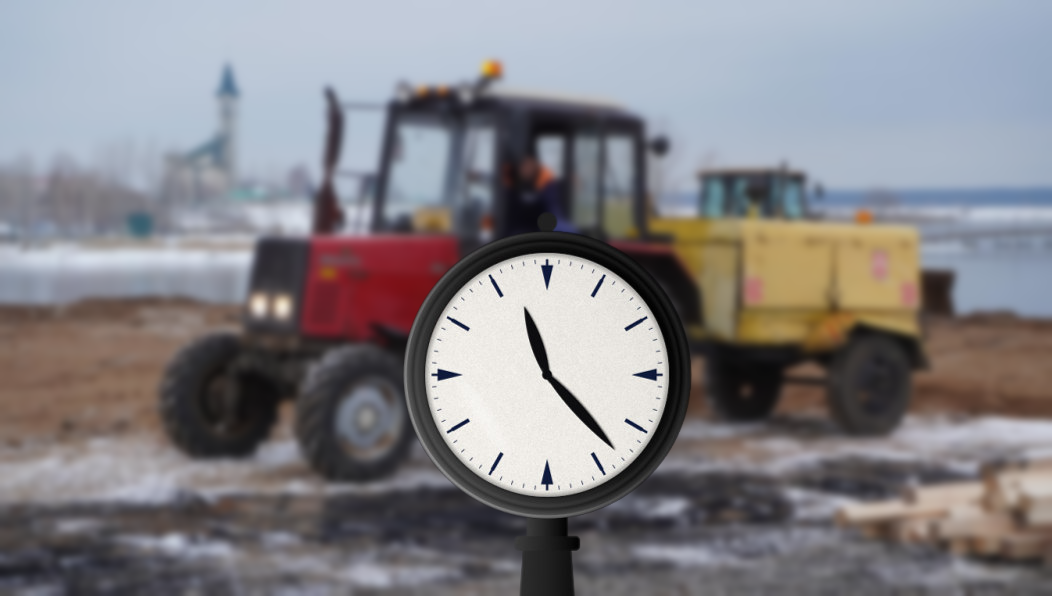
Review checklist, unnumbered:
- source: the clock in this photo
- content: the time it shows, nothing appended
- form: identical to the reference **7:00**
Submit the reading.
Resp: **11:23**
